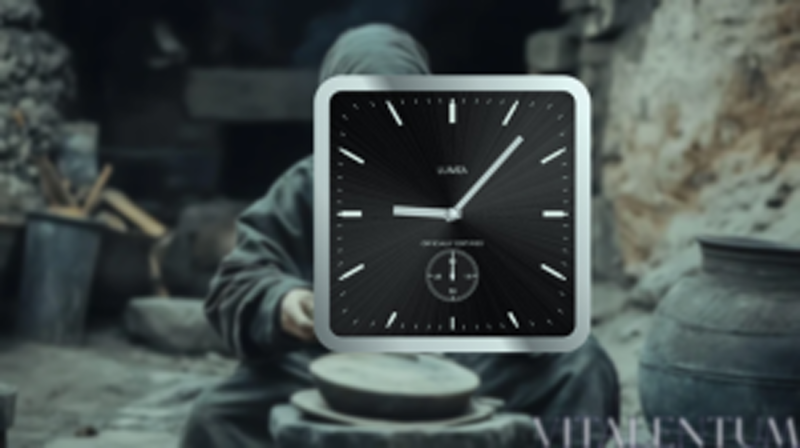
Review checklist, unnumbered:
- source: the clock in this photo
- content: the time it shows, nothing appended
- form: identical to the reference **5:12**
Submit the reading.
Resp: **9:07**
